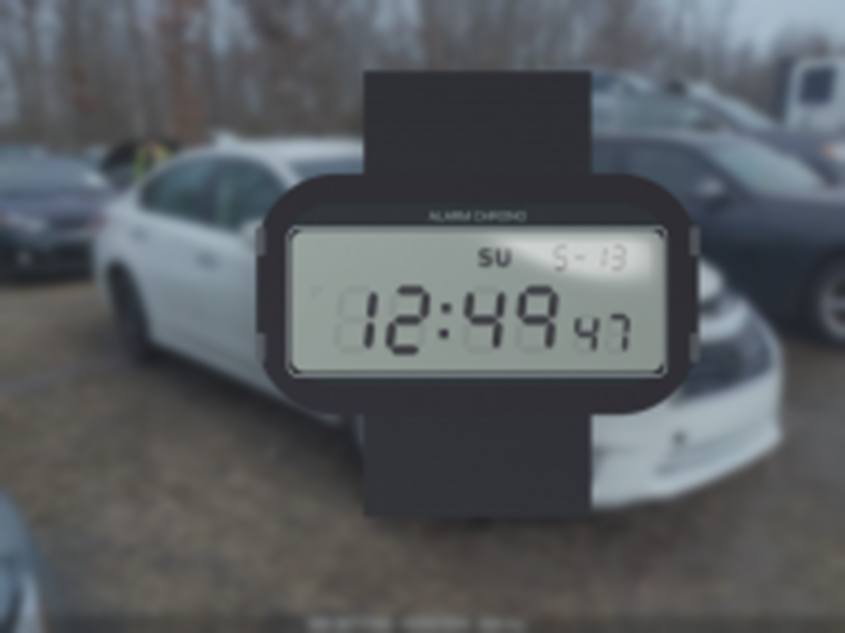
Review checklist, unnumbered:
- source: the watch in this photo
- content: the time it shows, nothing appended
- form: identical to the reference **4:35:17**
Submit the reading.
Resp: **12:49:47**
